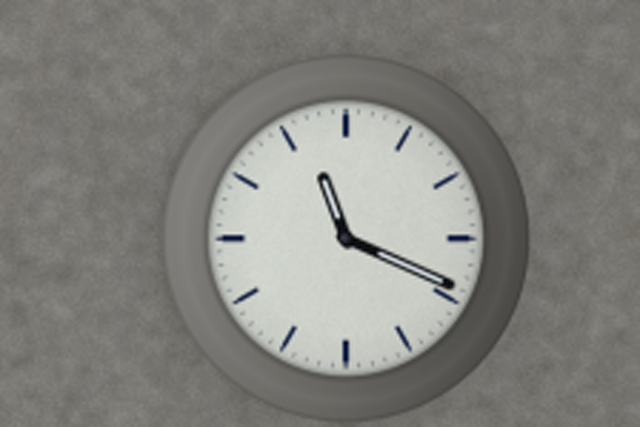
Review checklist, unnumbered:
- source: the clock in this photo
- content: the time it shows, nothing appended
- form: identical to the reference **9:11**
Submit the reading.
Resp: **11:19**
